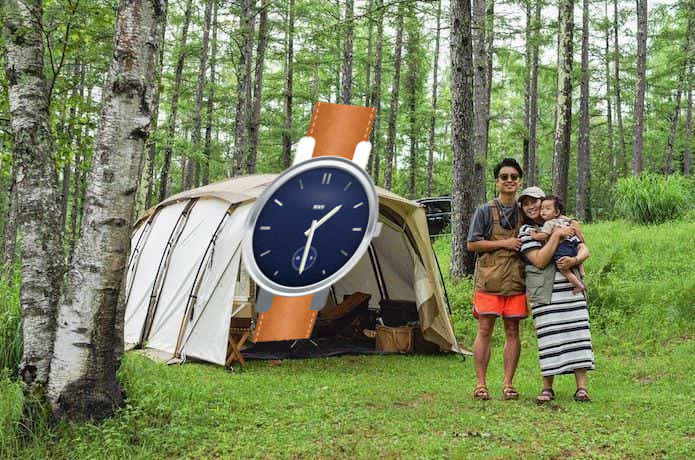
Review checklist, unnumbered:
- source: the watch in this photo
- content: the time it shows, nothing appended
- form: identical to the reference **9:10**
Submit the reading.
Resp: **1:30**
